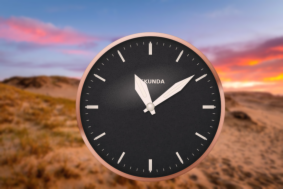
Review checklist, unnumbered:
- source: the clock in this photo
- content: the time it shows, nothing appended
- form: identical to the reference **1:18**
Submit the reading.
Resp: **11:09**
